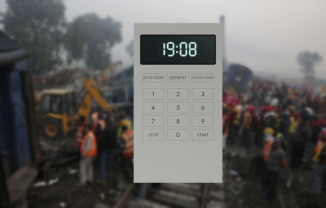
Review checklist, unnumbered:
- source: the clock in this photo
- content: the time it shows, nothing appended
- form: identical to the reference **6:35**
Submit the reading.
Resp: **19:08**
